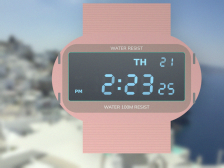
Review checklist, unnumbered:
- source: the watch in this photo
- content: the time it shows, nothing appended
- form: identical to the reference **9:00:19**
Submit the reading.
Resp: **2:23:25**
